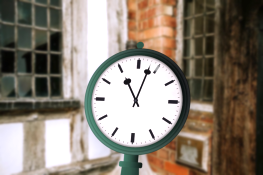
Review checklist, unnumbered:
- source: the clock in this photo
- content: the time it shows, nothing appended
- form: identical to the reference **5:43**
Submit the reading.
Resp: **11:03**
